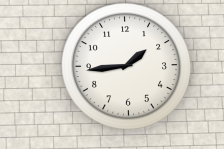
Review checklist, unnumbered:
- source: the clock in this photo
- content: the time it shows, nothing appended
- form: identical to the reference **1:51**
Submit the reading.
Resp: **1:44**
